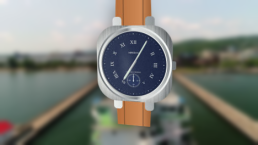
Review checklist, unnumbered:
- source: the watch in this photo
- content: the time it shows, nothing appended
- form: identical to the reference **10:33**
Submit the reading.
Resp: **7:05**
